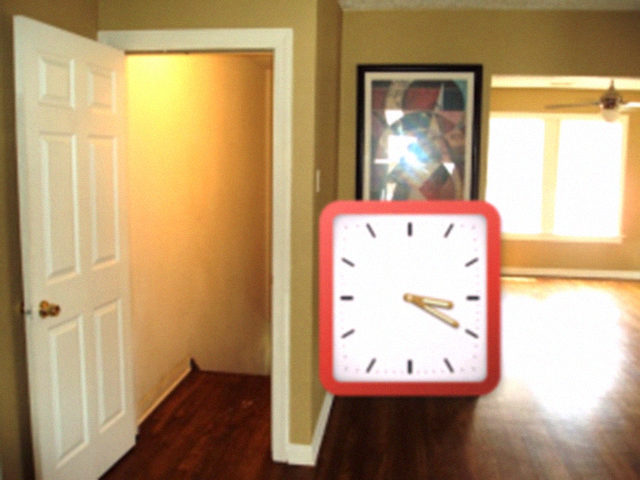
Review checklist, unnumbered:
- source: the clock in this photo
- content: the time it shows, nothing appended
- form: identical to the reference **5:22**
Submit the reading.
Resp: **3:20**
